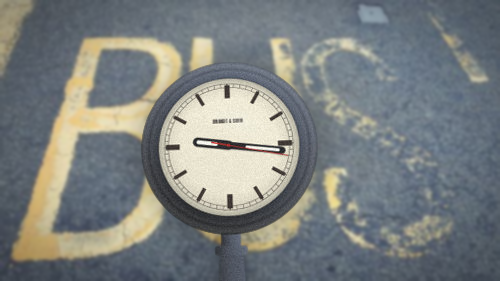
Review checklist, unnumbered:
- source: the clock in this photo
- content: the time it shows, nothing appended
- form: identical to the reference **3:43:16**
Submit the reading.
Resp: **9:16:17**
